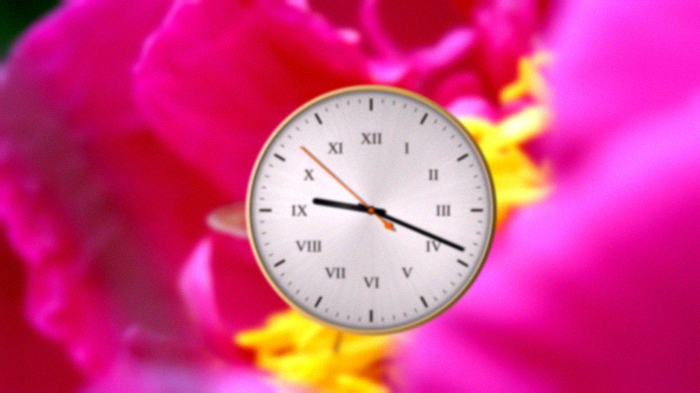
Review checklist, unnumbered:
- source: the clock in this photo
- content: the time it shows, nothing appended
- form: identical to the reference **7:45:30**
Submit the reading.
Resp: **9:18:52**
